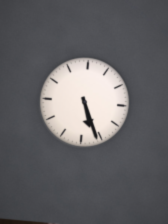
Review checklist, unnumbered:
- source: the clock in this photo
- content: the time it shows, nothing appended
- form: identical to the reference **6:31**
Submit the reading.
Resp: **5:26**
